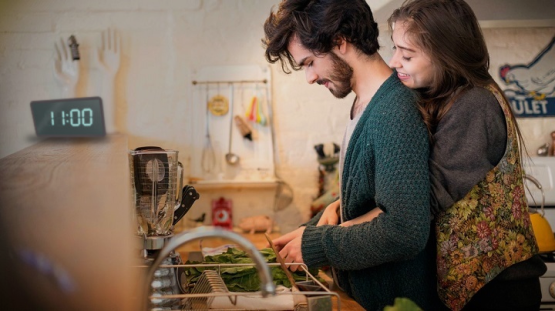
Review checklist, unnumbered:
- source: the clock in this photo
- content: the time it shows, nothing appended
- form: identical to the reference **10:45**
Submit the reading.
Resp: **11:00**
